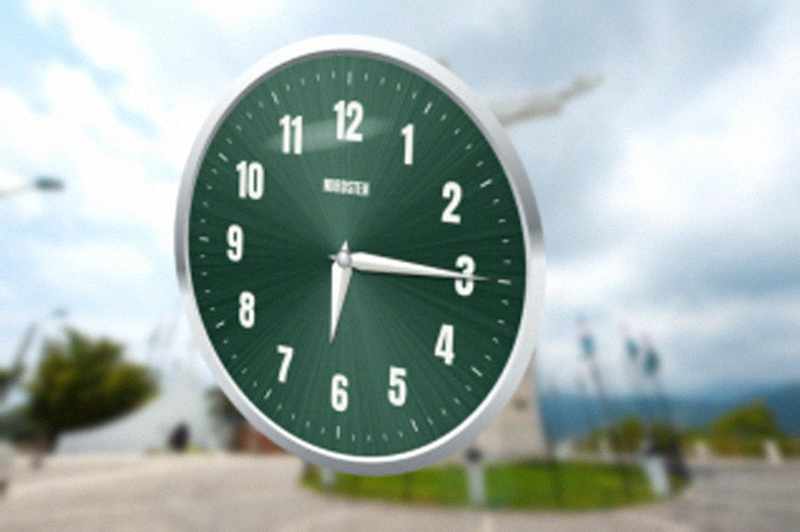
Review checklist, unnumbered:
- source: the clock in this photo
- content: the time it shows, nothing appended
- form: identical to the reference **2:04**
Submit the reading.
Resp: **6:15**
